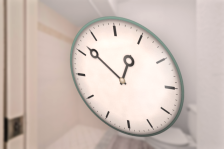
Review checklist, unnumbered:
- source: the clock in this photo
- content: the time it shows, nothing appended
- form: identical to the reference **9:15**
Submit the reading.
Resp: **12:52**
